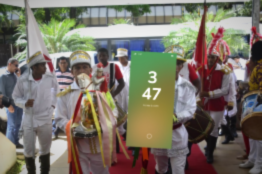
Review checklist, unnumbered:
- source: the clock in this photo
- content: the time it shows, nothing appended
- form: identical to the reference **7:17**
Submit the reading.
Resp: **3:47**
